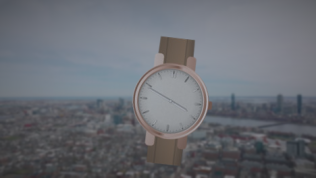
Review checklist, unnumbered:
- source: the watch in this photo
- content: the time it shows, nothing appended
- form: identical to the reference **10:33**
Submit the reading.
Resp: **3:49**
